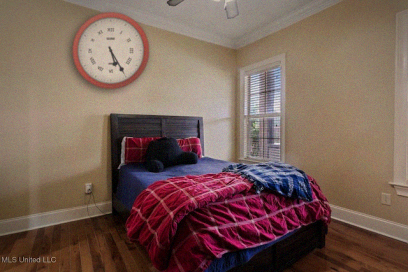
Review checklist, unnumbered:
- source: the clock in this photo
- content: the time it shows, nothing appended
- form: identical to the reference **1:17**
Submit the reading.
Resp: **5:25**
